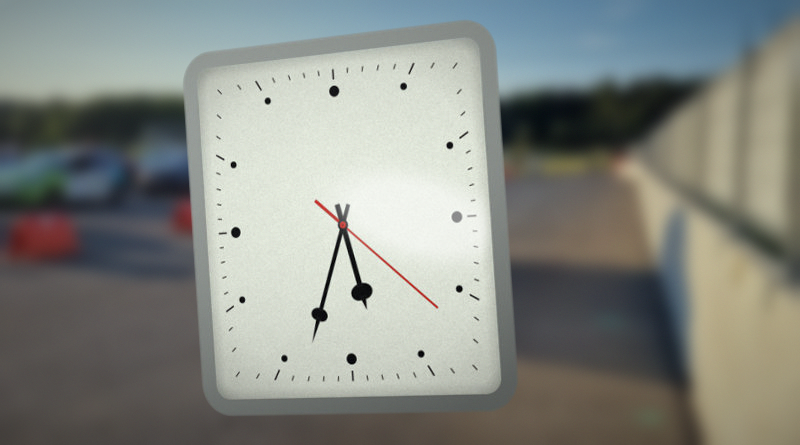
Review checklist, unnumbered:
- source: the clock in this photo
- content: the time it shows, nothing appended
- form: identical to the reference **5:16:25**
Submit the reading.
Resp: **5:33:22**
